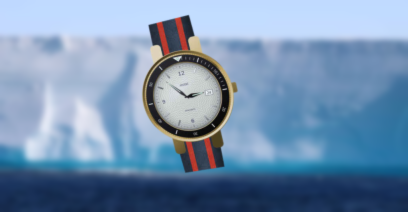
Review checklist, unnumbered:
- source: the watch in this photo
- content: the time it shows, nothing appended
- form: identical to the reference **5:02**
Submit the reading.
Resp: **2:53**
